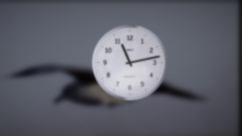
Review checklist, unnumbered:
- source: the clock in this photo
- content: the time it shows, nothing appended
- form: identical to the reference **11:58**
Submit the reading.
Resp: **11:13**
